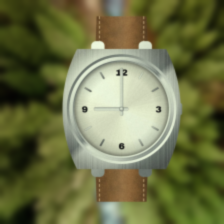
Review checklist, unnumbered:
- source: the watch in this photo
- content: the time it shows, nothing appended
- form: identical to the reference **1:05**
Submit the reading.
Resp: **9:00**
